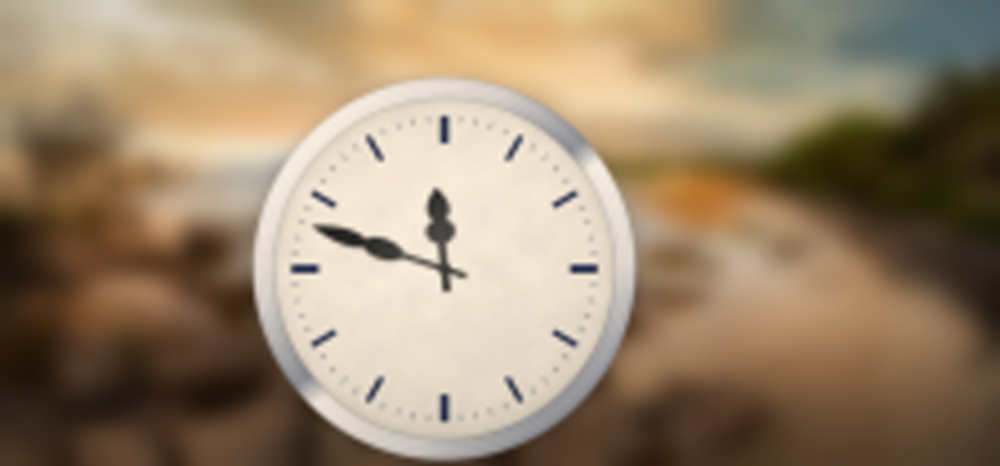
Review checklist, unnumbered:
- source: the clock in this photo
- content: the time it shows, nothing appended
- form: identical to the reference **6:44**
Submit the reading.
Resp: **11:48**
